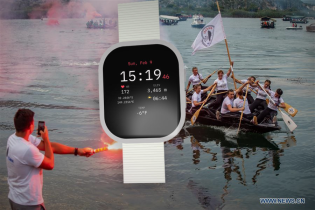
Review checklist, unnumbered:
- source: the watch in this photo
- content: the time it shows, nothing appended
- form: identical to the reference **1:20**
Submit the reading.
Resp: **15:19**
